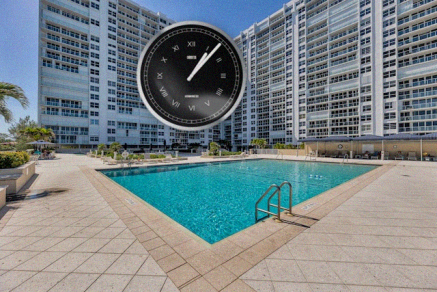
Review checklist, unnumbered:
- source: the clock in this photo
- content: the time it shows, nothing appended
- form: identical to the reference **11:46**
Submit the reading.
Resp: **1:07**
